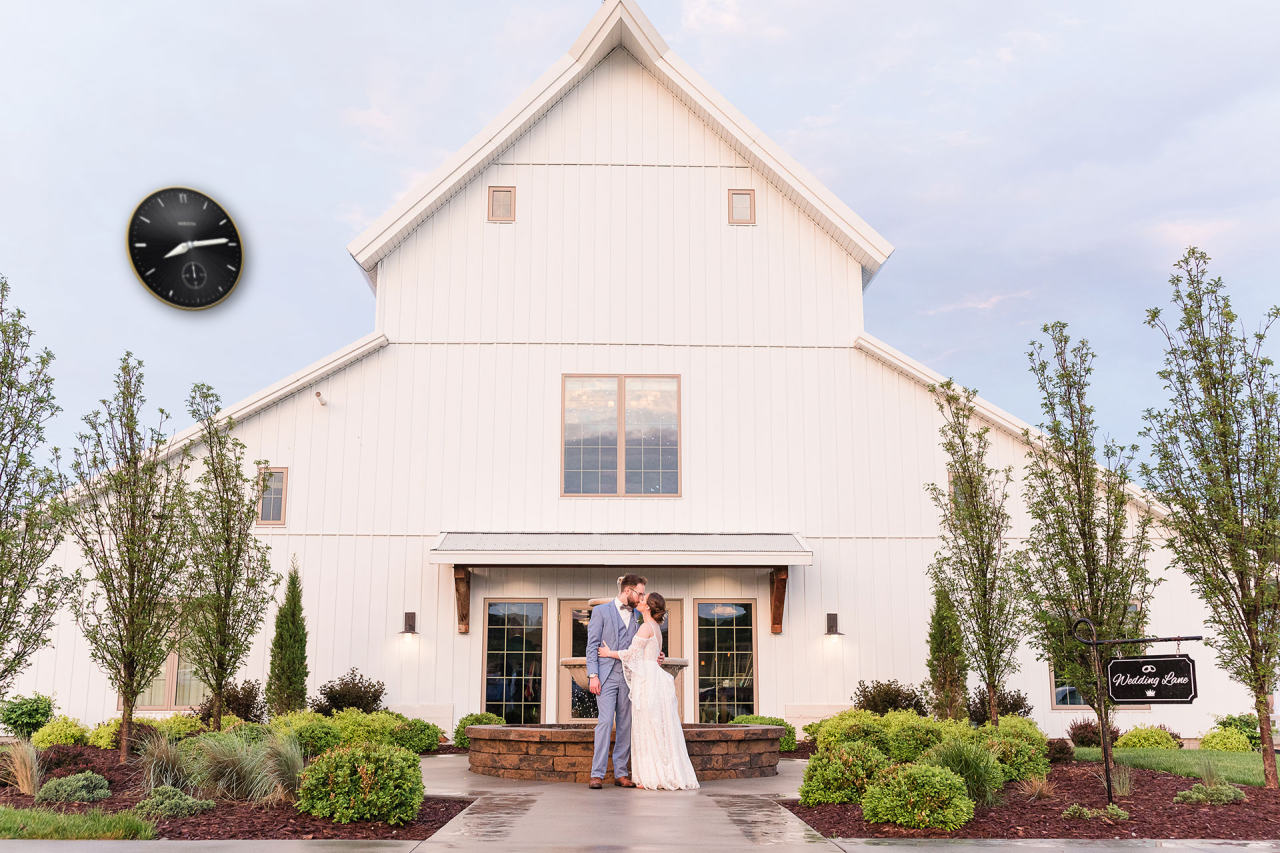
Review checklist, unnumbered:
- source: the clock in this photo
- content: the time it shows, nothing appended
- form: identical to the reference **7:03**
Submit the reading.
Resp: **8:14**
